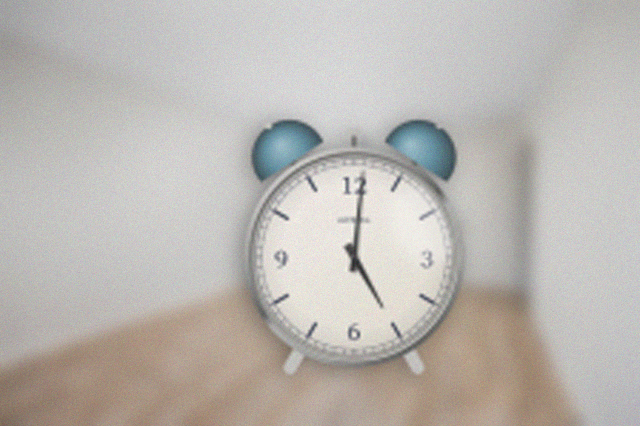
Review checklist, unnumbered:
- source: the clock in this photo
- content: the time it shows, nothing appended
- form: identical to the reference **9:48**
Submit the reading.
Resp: **5:01**
